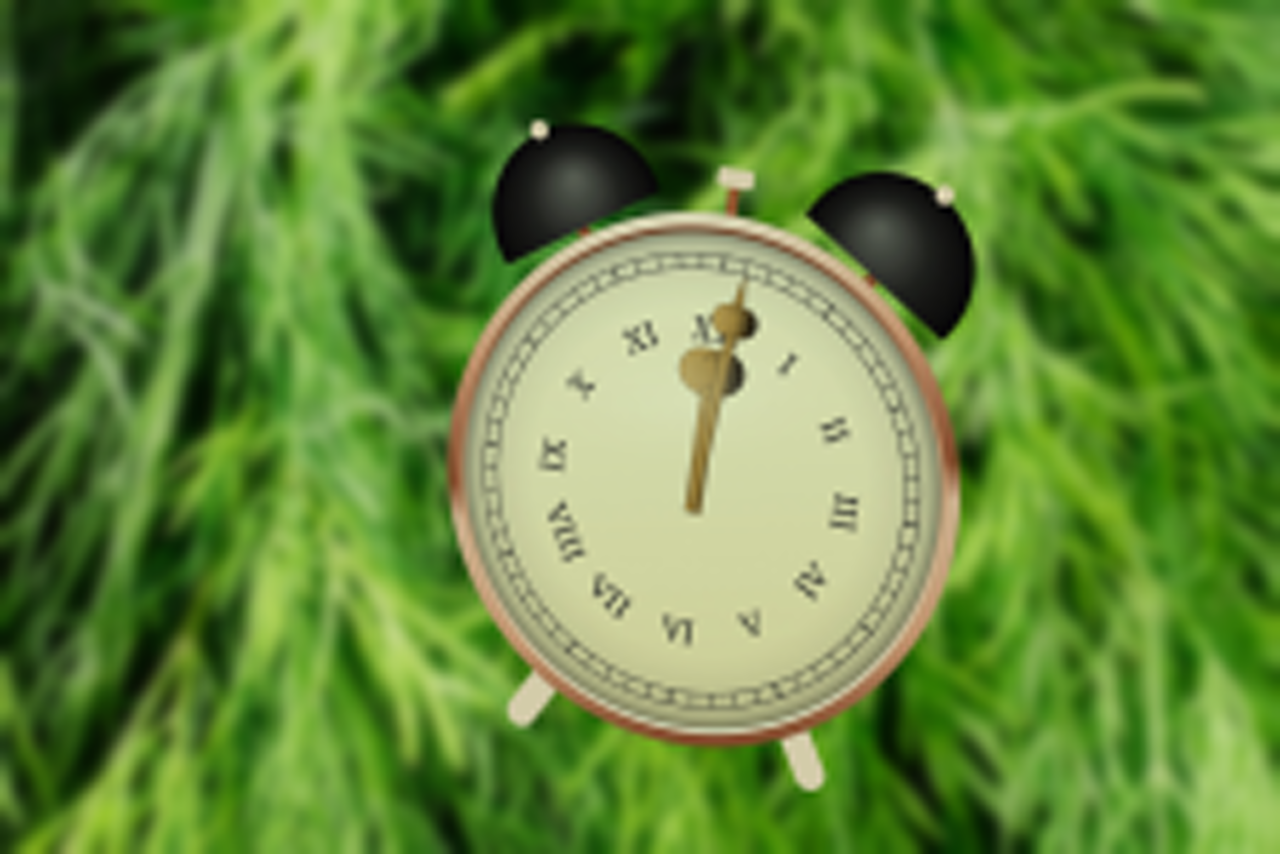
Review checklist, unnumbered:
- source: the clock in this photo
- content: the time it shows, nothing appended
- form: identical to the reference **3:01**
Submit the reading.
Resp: **12:01**
